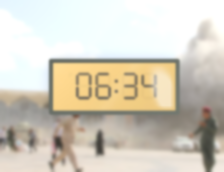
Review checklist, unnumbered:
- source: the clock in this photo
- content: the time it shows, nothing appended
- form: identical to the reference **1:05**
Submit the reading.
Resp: **6:34**
